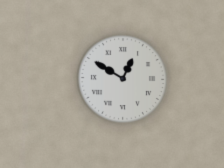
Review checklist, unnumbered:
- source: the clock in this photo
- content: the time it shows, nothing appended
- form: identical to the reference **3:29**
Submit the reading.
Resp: **12:50**
